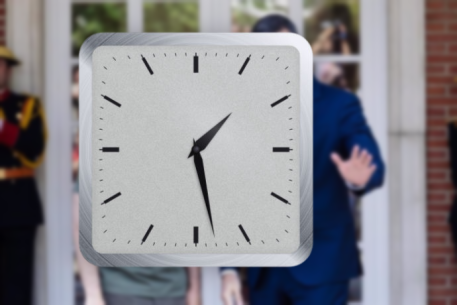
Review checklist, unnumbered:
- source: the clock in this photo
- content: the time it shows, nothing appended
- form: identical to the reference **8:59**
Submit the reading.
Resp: **1:28**
